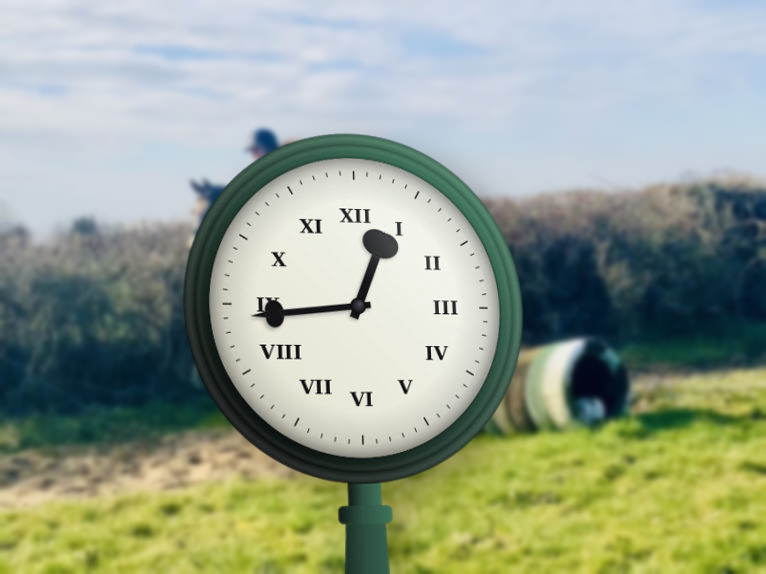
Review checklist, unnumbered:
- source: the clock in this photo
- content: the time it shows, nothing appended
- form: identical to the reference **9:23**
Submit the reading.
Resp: **12:44**
